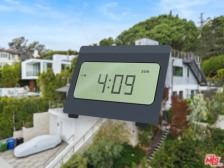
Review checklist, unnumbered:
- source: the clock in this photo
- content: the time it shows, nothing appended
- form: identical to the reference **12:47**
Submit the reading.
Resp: **4:09**
